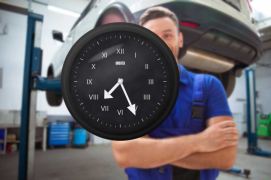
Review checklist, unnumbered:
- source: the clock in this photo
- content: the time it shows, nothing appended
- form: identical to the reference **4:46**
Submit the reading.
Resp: **7:26**
